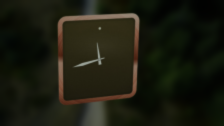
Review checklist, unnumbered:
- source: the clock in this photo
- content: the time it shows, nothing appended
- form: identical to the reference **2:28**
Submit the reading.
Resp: **11:43**
